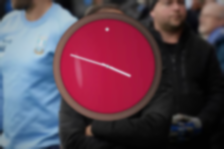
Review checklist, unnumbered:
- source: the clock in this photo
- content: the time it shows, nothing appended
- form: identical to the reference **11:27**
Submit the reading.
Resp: **3:48**
